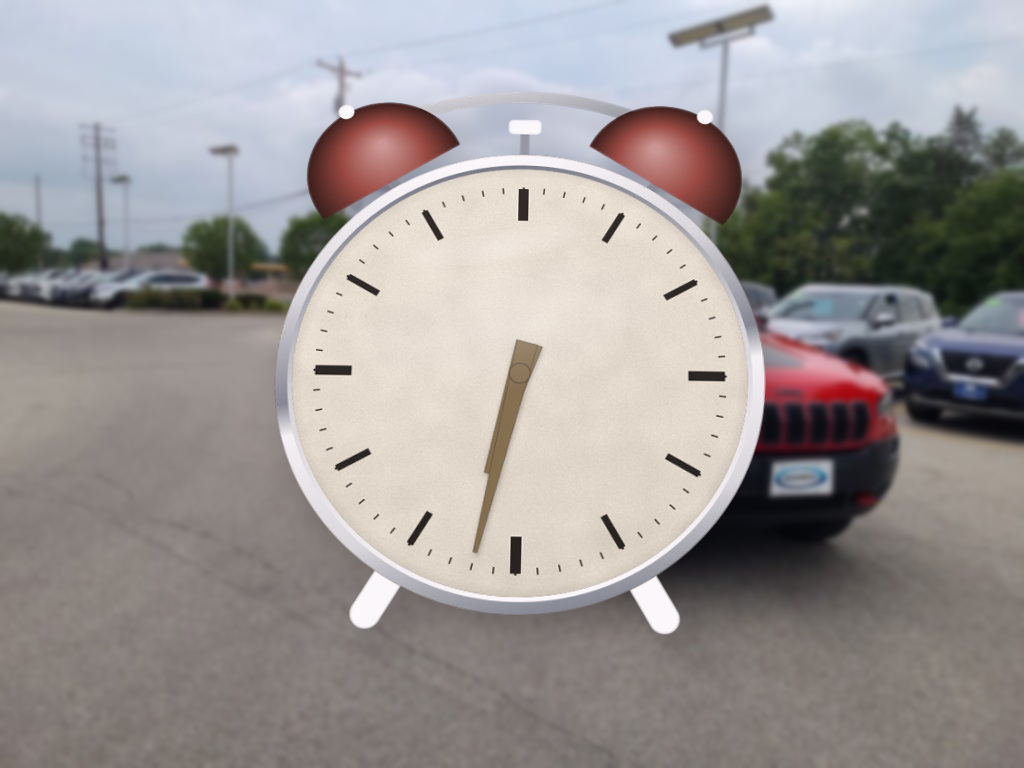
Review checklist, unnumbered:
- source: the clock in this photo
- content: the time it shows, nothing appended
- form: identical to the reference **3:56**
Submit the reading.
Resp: **6:32**
